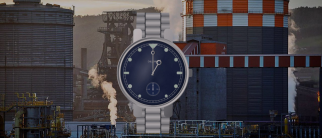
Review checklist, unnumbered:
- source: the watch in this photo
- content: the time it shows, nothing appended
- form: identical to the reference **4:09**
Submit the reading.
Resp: **1:00**
